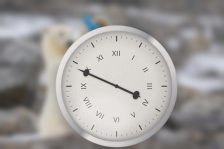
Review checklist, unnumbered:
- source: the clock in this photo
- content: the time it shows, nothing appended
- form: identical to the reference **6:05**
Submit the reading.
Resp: **3:49**
